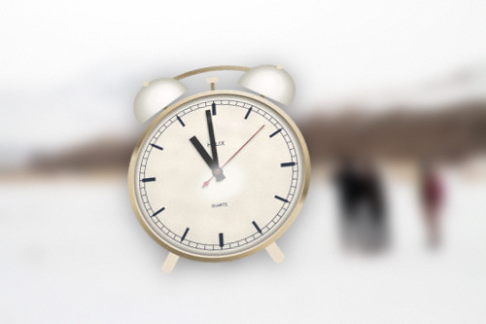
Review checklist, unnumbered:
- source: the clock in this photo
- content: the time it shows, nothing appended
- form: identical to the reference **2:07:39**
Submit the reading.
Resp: **10:59:08**
